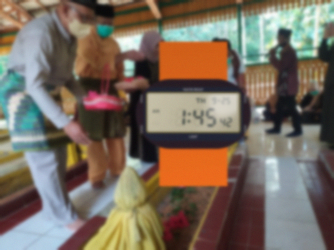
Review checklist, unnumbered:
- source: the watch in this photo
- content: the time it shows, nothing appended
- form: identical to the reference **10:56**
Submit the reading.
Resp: **1:45**
